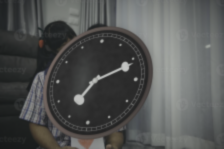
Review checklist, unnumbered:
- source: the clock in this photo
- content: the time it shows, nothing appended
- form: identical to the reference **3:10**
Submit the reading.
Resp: **7:11**
